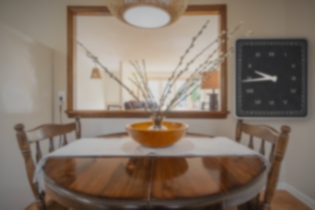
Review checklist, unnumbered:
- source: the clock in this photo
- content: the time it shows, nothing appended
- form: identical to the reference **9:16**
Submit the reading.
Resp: **9:44**
